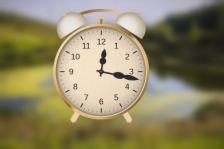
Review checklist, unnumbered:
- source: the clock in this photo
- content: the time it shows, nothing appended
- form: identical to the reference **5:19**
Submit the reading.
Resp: **12:17**
